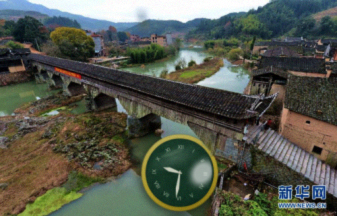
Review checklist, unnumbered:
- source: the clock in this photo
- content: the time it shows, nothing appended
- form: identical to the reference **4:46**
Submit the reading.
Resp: **9:31**
